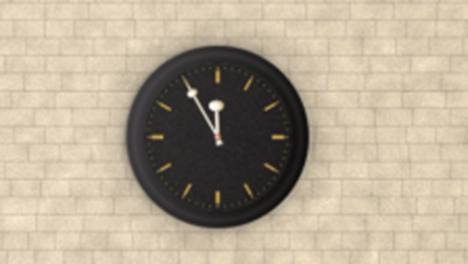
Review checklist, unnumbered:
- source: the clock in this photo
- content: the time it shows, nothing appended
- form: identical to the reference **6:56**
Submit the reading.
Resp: **11:55**
